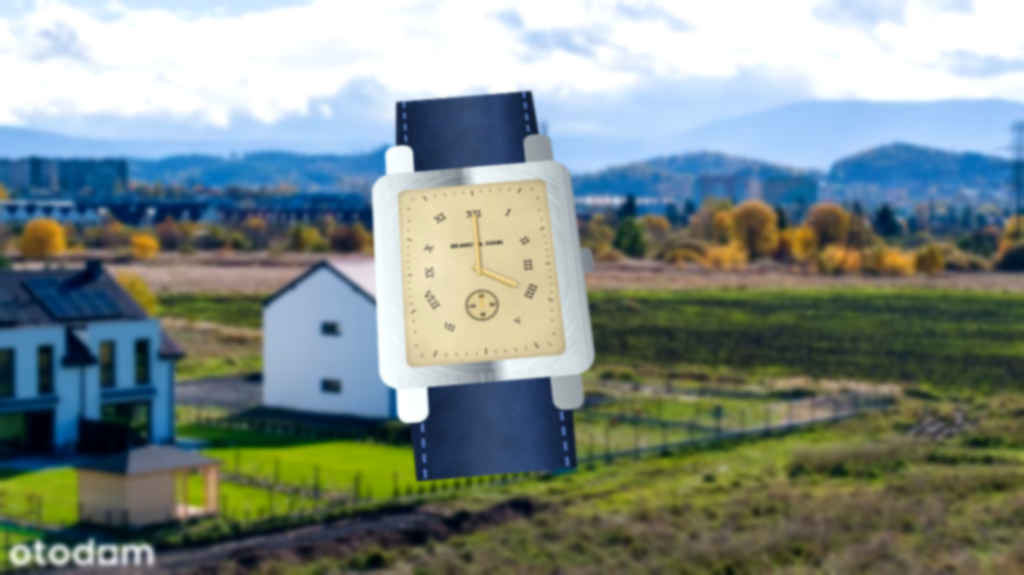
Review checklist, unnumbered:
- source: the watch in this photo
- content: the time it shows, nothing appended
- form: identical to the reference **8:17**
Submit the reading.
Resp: **4:00**
